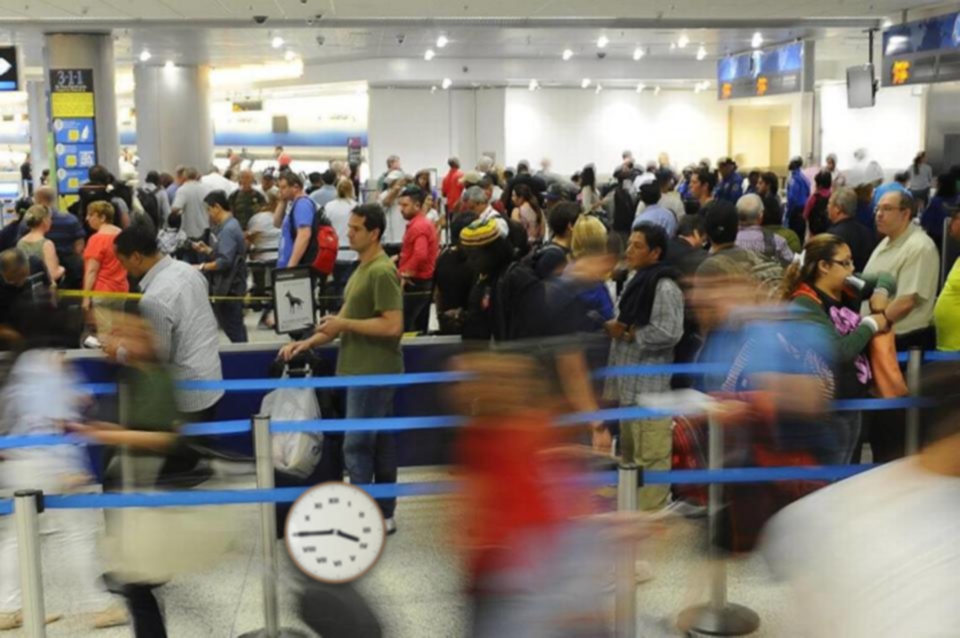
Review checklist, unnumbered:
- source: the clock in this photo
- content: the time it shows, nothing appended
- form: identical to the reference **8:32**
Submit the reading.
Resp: **3:45**
